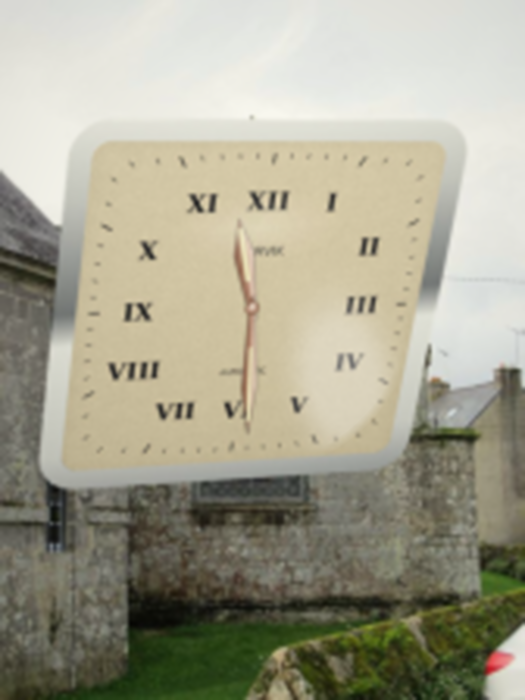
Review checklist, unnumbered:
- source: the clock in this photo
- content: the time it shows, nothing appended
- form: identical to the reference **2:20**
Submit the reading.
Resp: **11:29**
